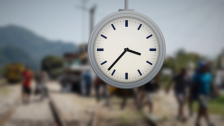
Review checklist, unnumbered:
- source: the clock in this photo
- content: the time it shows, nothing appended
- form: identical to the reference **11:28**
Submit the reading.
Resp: **3:37**
